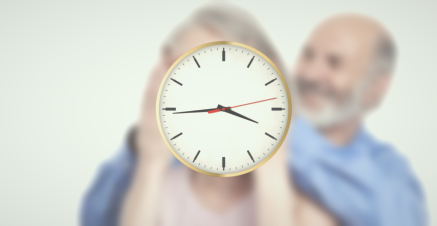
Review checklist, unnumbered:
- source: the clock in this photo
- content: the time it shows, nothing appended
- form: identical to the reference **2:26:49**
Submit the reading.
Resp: **3:44:13**
